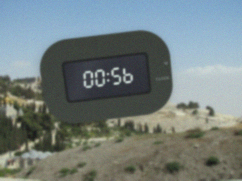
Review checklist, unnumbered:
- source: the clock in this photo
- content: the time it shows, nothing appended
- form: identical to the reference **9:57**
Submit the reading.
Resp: **0:56**
